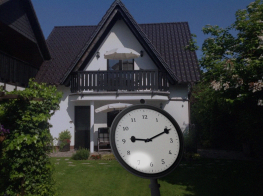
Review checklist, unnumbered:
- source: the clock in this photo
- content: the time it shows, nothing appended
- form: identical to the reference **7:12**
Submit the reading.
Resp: **9:11**
